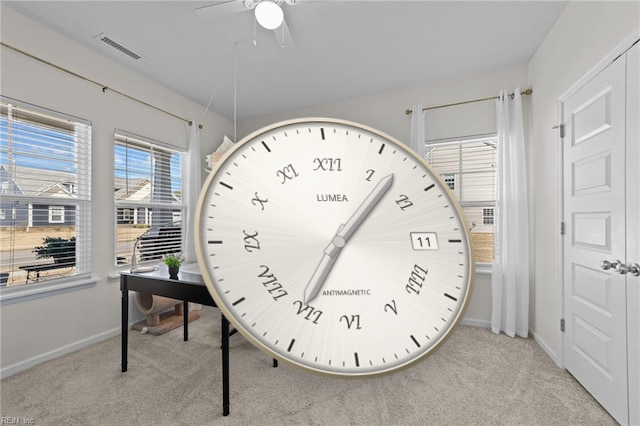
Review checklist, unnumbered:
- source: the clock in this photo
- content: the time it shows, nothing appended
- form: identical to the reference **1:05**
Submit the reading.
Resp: **7:07**
